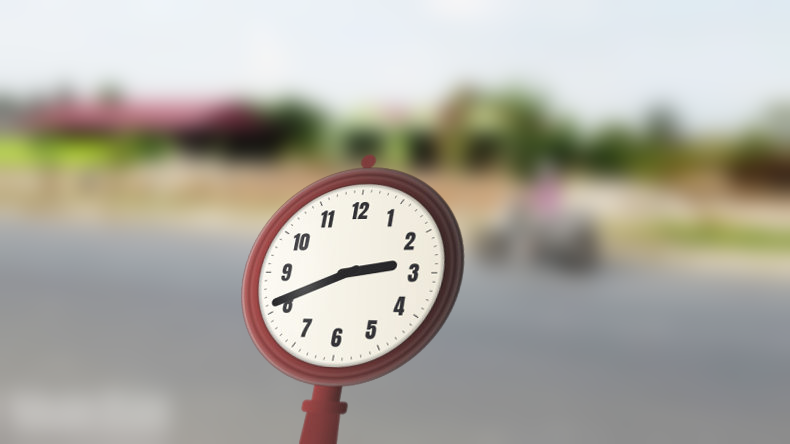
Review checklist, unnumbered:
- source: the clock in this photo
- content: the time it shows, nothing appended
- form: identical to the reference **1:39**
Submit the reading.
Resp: **2:41**
